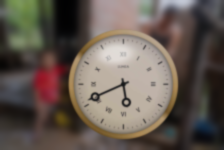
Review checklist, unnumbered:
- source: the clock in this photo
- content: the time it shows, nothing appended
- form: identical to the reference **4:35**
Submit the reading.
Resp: **5:41**
